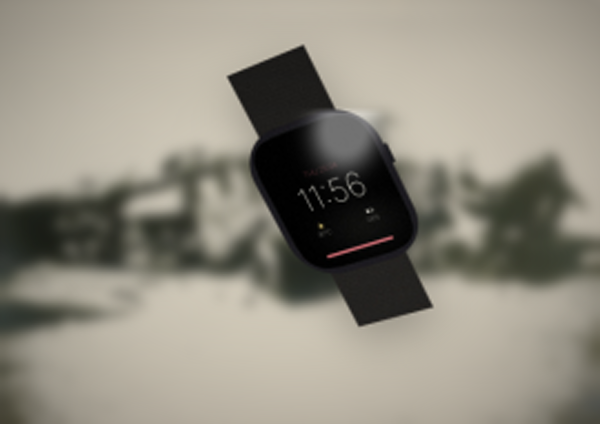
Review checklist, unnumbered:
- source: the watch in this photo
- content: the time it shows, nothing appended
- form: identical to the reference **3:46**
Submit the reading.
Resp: **11:56**
